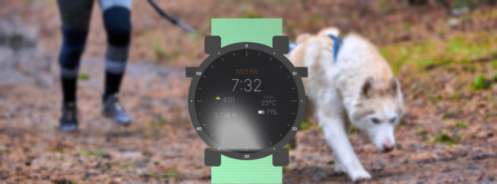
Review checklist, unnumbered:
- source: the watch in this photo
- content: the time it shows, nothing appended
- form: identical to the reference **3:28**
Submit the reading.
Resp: **7:32**
